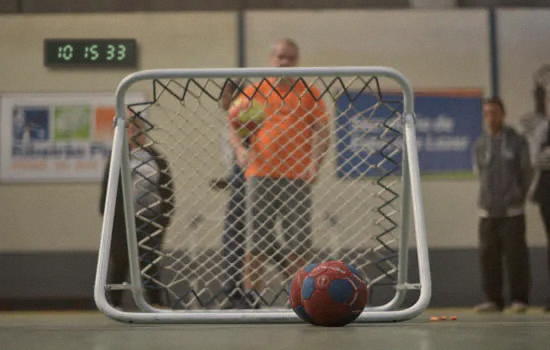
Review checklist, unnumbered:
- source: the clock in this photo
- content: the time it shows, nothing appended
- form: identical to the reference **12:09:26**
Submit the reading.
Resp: **10:15:33**
